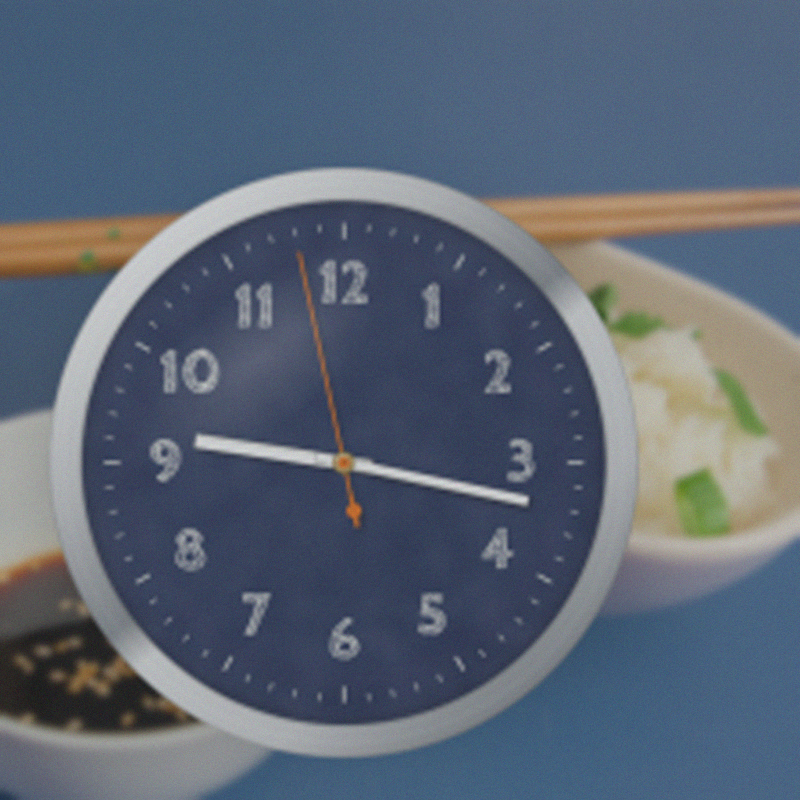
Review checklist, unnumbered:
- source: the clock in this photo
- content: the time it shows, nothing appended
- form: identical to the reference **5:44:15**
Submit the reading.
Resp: **9:16:58**
